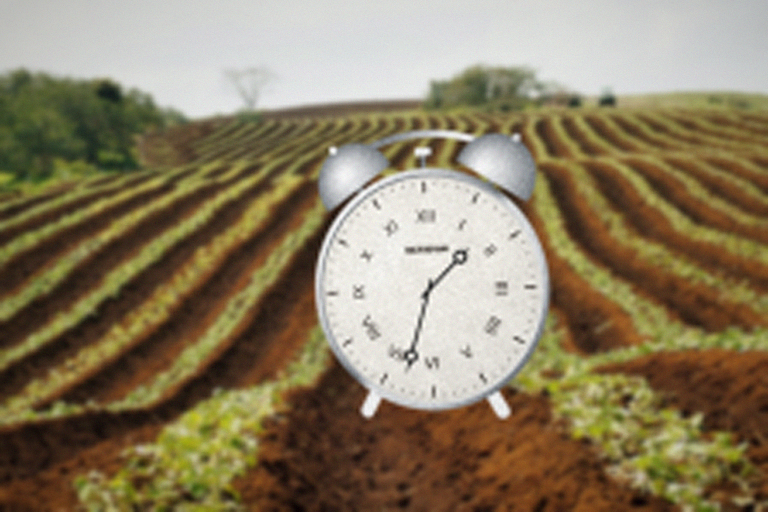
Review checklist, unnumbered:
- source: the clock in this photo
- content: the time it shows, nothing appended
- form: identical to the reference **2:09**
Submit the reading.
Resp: **1:33**
